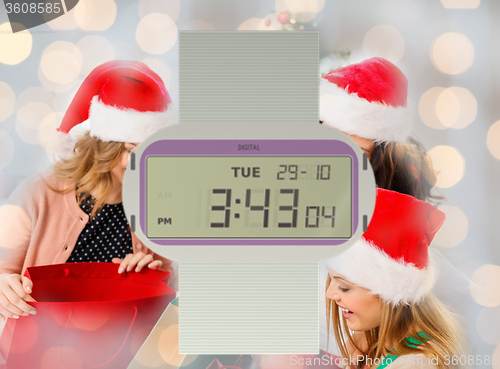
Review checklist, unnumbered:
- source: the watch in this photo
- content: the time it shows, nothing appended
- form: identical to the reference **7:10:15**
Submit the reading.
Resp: **3:43:04**
